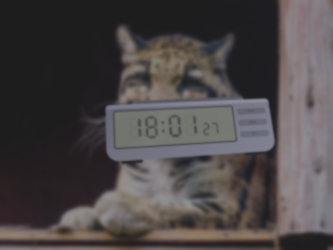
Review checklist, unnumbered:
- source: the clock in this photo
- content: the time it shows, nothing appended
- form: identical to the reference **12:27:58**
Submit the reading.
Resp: **18:01:27**
